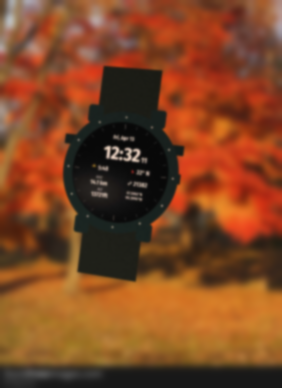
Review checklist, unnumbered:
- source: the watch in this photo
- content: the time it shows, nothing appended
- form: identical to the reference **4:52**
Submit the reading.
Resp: **12:32**
